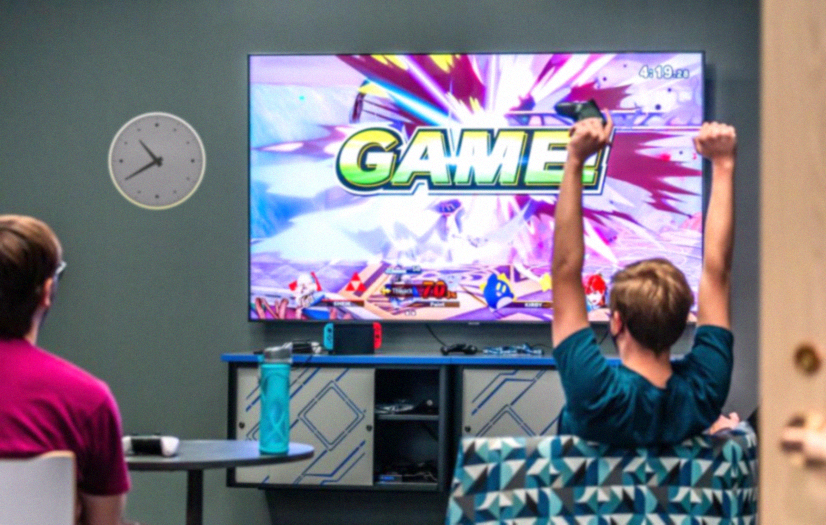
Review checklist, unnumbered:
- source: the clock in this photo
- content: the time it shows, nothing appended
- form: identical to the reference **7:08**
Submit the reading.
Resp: **10:40**
